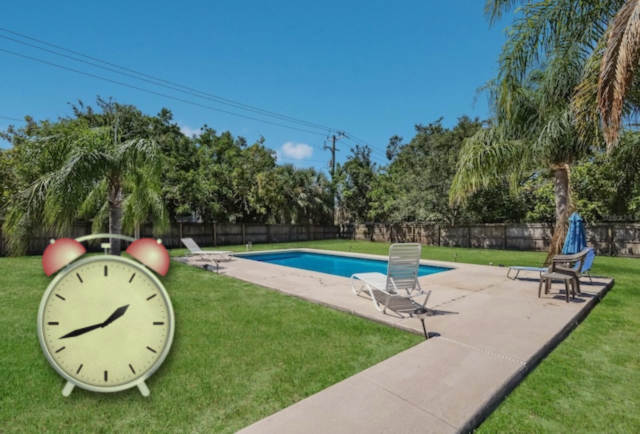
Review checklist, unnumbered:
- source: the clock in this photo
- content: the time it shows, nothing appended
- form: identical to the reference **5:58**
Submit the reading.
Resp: **1:42**
